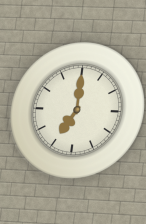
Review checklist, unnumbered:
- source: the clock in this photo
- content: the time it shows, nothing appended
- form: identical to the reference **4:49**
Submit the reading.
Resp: **7:00**
